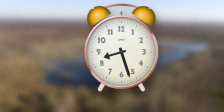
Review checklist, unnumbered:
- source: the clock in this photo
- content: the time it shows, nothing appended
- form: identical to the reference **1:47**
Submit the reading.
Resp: **8:27**
